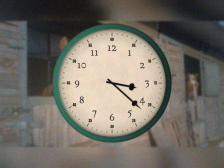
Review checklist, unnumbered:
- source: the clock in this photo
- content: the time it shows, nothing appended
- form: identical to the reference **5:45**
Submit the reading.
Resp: **3:22**
